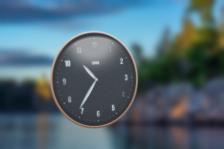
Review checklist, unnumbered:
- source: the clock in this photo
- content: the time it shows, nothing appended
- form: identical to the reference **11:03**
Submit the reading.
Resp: **10:36**
